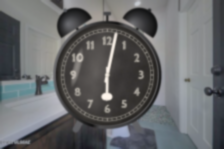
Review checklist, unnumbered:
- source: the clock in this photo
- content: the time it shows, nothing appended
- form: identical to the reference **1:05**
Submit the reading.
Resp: **6:02**
